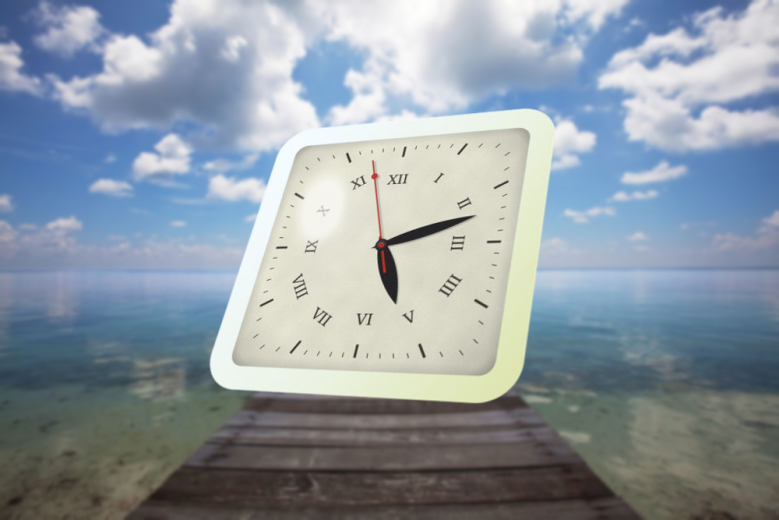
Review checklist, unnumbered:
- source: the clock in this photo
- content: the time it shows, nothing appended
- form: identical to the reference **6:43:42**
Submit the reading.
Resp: **5:11:57**
